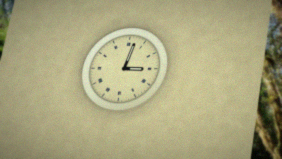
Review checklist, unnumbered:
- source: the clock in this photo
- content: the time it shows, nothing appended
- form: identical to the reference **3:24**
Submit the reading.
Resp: **3:02**
